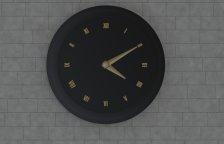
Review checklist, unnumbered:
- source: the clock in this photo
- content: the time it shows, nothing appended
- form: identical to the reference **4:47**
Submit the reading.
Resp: **4:10**
